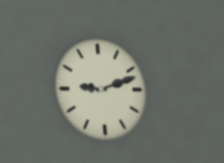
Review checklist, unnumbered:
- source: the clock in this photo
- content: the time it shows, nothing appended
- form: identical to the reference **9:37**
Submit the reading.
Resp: **9:12**
